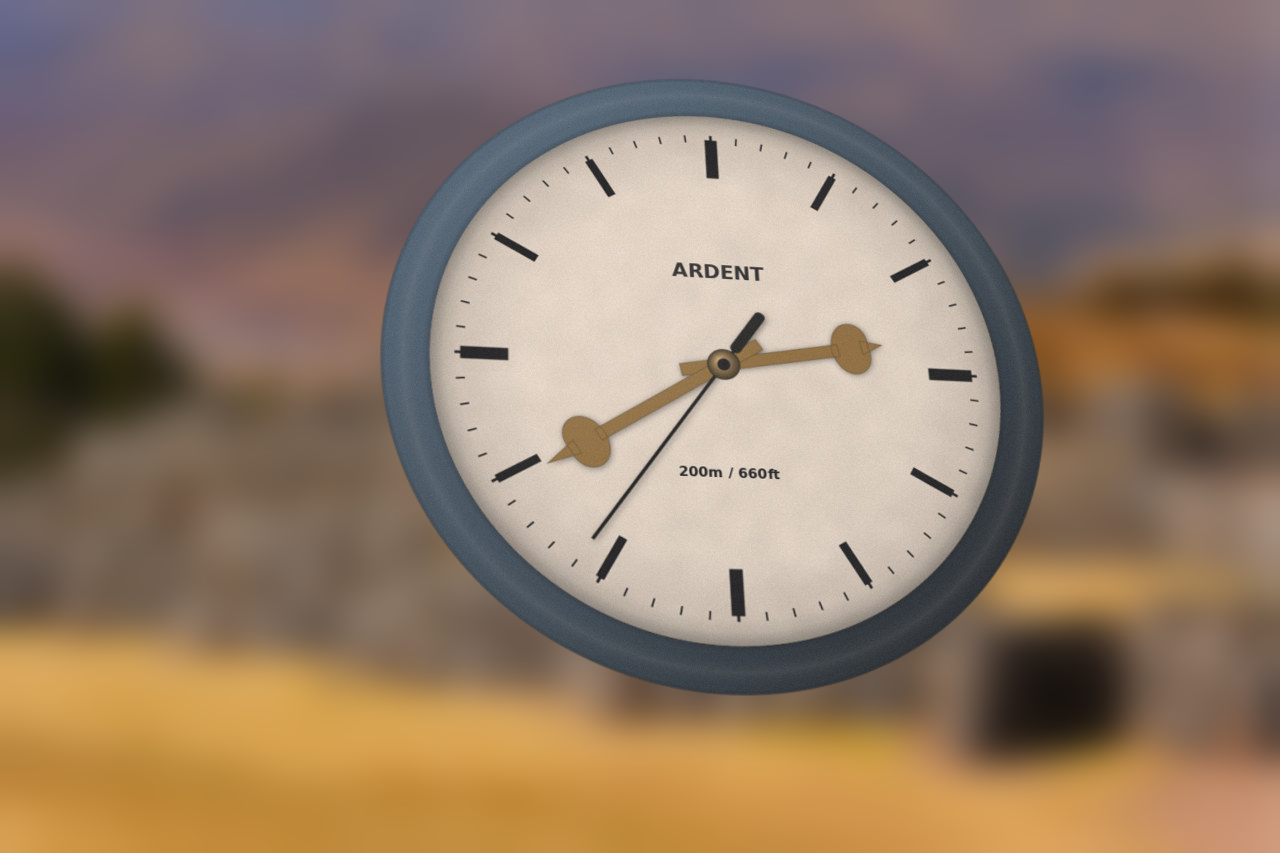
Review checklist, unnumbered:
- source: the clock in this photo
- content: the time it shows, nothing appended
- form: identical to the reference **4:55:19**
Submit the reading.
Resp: **2:39:36**
